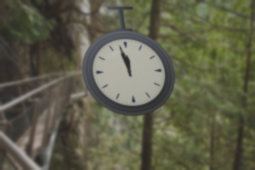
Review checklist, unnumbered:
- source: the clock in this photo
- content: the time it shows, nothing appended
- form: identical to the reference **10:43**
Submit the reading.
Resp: **11:58**
